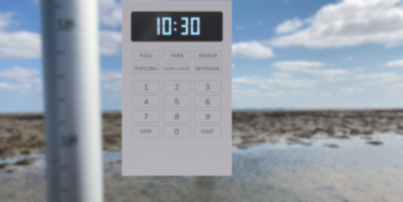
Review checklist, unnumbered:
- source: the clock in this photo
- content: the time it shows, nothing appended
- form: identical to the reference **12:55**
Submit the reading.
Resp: **10:30**
